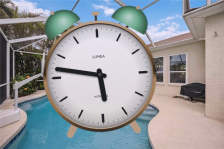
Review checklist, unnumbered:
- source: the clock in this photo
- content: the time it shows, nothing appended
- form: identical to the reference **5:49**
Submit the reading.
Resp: **5:47**
